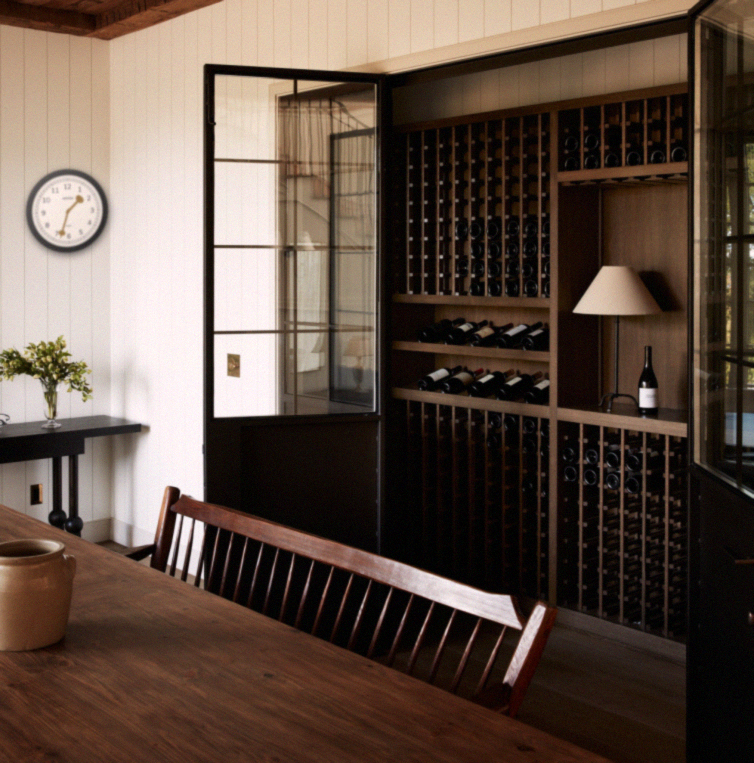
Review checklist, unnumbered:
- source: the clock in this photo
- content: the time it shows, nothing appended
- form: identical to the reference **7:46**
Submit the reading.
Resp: **1:33**
